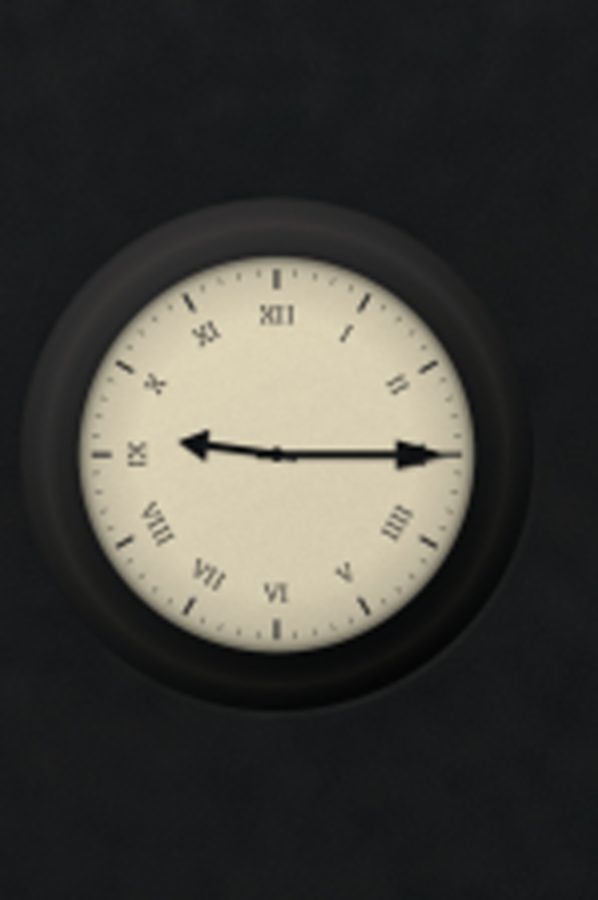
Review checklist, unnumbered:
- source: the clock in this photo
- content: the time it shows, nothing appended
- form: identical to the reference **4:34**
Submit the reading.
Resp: **9:15**
